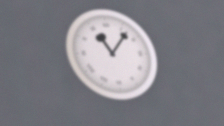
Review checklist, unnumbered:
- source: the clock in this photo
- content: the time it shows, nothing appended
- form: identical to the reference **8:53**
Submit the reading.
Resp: **11:07**
